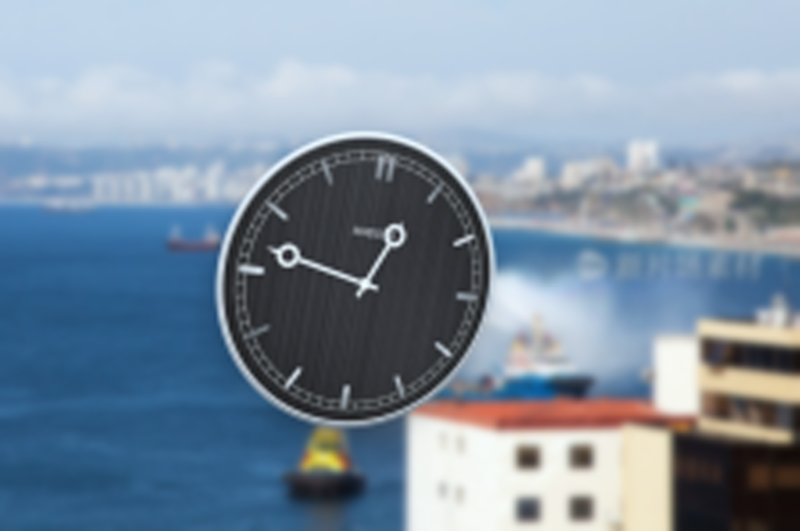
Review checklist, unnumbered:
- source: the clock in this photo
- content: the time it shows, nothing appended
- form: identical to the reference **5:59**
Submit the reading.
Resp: **12:47**
